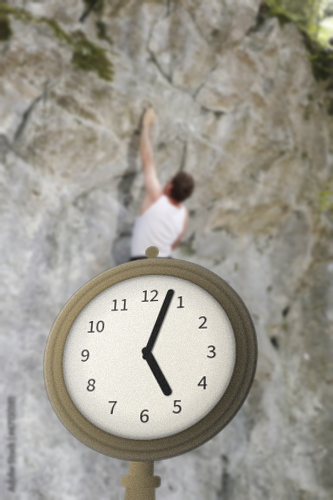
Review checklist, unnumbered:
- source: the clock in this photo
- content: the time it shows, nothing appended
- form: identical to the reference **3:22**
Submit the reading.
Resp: **5:03**
